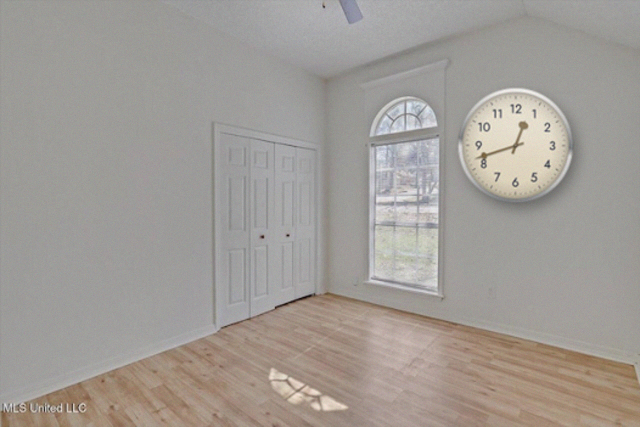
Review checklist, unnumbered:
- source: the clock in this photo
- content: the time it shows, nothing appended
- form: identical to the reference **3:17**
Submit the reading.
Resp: **12:42**
